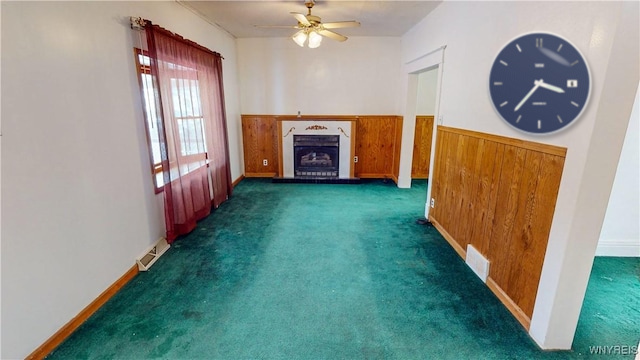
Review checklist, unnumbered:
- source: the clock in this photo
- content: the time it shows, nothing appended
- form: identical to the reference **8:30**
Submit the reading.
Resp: **3:37**
